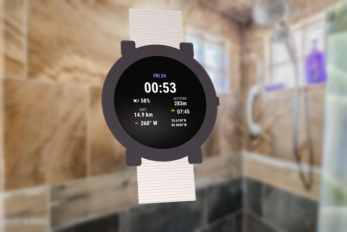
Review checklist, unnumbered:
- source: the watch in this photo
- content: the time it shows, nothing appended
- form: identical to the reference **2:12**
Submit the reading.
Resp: **0:53**
